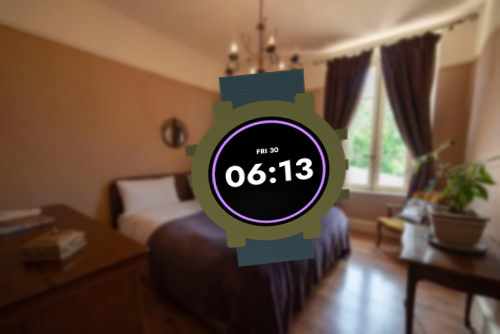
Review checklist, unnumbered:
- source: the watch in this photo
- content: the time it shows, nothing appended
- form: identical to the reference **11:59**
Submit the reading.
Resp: **6:13**
